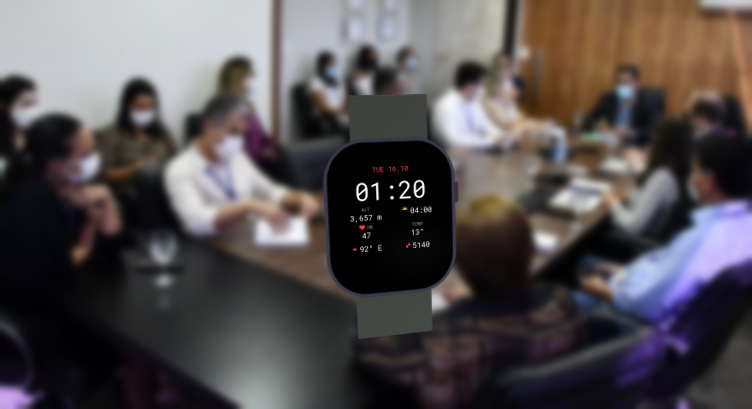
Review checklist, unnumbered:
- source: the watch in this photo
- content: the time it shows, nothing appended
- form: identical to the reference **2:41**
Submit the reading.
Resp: **1:20**
